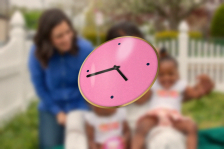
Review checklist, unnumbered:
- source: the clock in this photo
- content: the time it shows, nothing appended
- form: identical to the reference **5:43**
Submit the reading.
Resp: **4:43**
